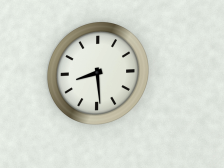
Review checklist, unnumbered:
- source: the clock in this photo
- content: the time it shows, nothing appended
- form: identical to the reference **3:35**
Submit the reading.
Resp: **8:29**
